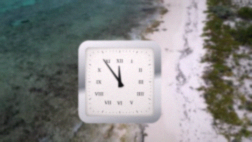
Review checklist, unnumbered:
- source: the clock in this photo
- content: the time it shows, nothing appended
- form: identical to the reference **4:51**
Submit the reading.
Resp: **11:54**
